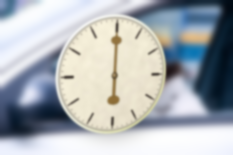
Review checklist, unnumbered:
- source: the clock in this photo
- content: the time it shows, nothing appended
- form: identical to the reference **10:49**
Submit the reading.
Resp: **6:00**
